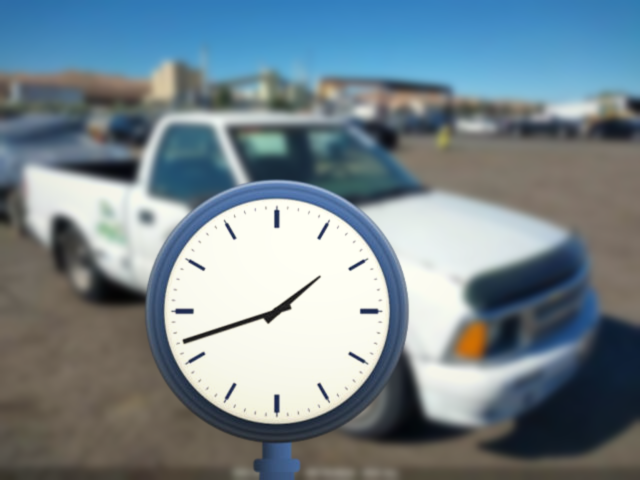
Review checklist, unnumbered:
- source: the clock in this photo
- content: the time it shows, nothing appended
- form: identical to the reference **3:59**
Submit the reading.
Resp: **1:42**
